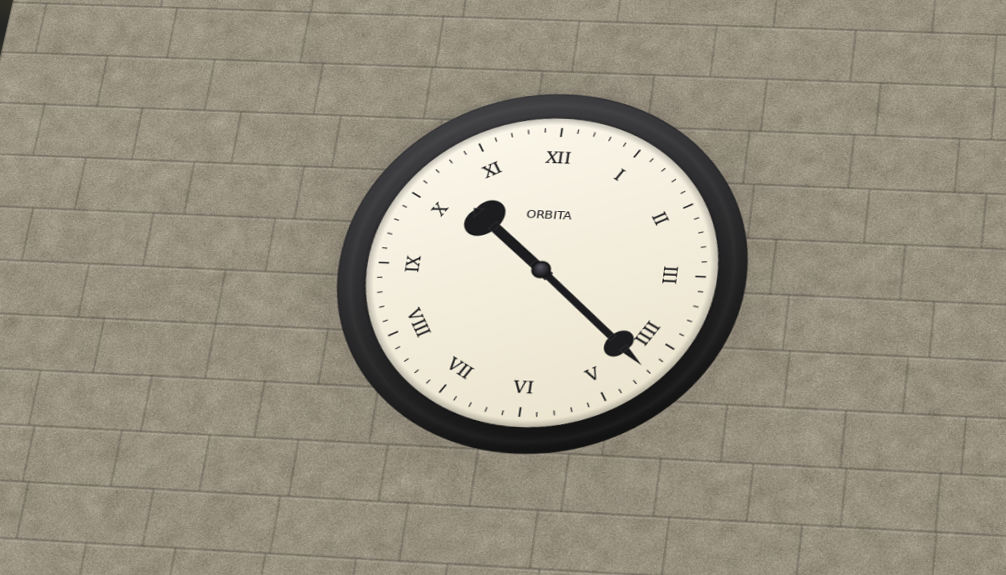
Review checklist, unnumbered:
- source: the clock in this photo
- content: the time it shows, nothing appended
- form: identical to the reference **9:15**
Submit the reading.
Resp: **10:22**
